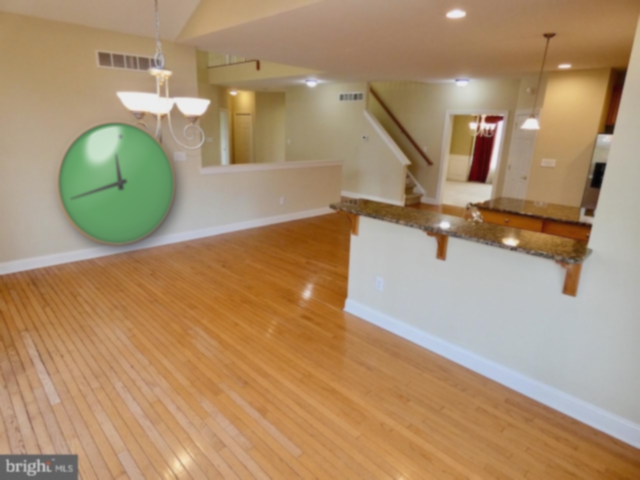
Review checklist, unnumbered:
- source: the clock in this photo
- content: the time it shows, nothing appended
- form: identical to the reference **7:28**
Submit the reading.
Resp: **11:42**
